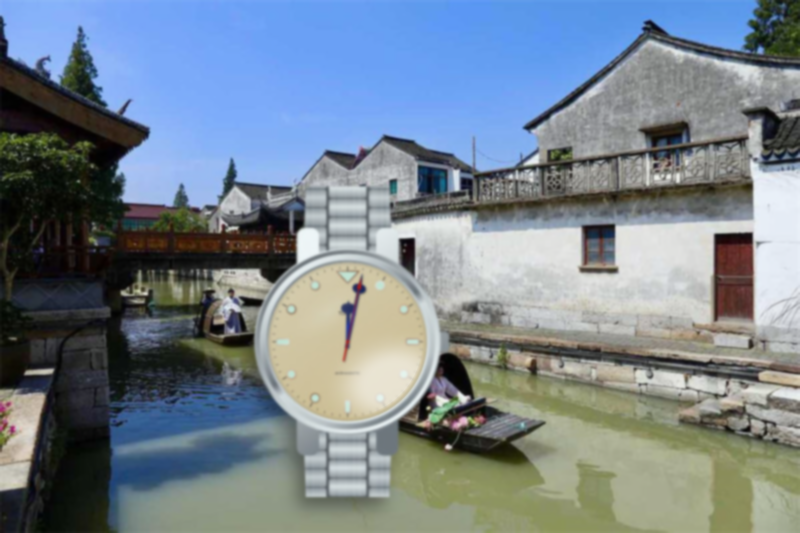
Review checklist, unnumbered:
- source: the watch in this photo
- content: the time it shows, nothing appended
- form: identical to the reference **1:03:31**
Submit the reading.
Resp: **12:02:02**
